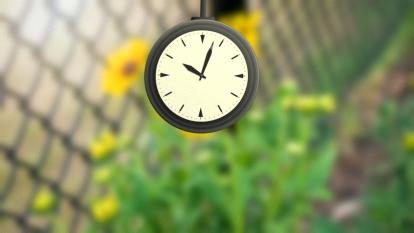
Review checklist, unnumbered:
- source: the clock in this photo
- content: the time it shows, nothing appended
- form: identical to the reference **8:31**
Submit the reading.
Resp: **10:03**
